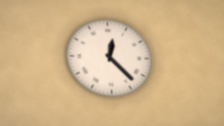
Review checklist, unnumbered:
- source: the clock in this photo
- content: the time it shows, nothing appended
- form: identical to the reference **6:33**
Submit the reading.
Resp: **12:23**
